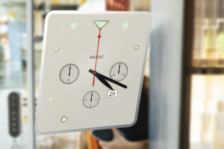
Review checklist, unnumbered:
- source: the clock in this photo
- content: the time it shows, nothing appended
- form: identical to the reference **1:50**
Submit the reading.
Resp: **4:19**
